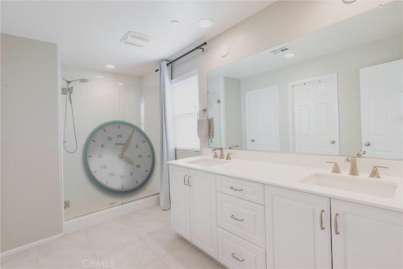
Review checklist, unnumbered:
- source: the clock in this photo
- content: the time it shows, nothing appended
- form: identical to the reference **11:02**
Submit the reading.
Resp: **4:05**
